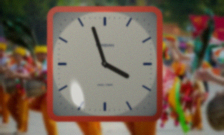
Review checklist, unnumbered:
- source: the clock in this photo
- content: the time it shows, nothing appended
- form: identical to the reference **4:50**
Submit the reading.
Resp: **3:57**
